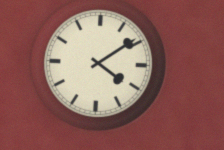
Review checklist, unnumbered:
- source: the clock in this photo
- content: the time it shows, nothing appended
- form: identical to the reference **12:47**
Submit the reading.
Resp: **4:09**
